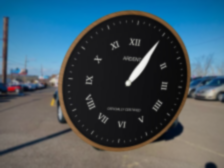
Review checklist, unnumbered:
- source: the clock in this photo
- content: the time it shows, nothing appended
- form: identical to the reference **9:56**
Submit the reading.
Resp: **1:05**
